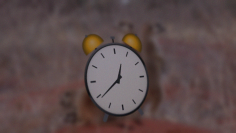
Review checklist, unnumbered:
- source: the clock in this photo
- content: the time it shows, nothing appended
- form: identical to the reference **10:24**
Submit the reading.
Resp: **12:39**
